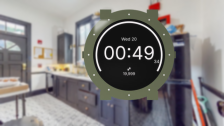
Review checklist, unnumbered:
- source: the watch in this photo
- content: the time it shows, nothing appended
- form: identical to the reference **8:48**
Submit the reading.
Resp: **0:49**
